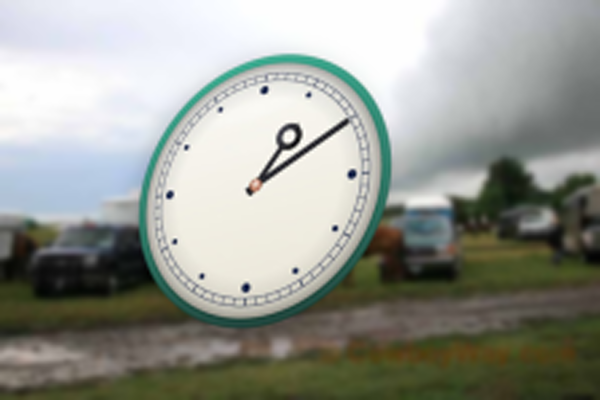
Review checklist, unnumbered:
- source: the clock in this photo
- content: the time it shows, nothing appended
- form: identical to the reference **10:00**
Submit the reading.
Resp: **1:10**
